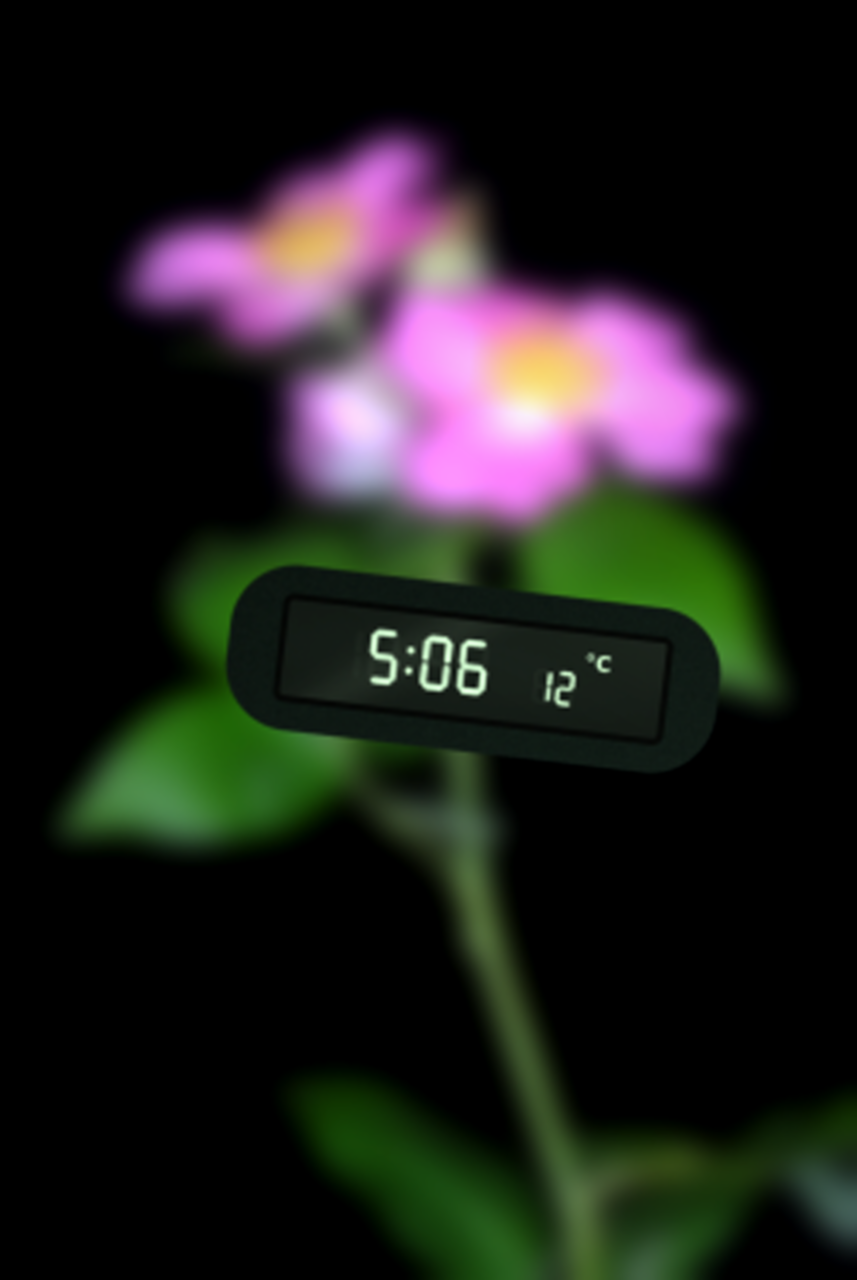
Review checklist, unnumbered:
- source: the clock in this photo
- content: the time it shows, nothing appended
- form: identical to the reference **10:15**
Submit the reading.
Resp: **5:06**
